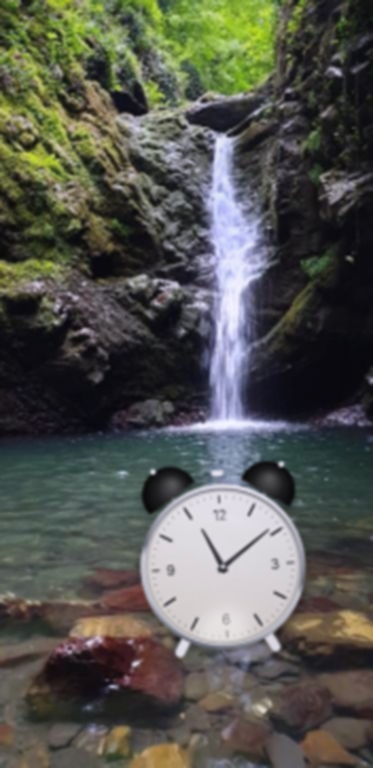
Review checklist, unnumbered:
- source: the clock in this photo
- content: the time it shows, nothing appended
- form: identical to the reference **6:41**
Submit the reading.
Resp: **11:09**
